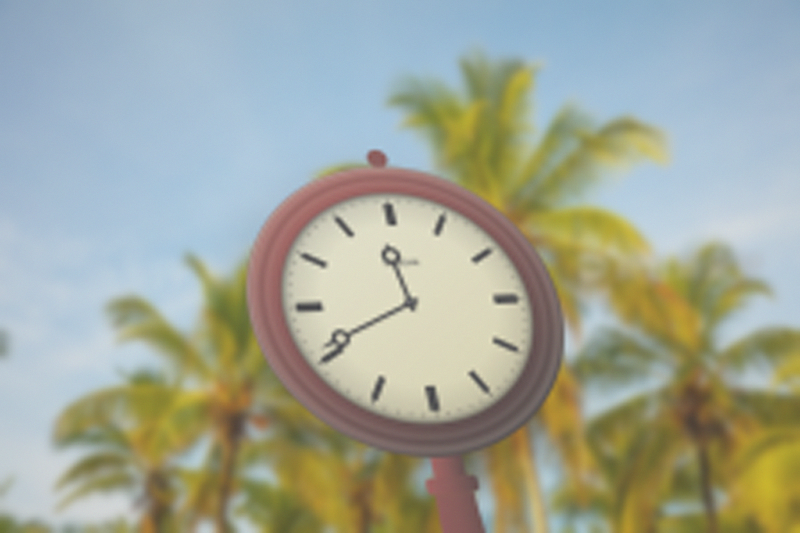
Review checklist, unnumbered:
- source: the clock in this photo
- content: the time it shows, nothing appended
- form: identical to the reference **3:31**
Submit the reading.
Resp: **11:41**
